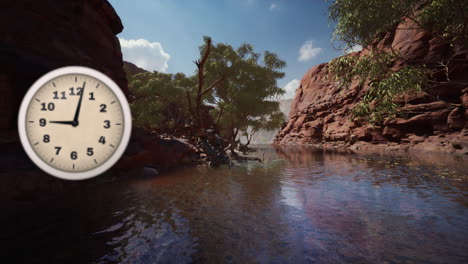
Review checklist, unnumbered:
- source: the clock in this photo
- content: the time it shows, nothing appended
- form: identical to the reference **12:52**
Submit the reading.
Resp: **9:02**
